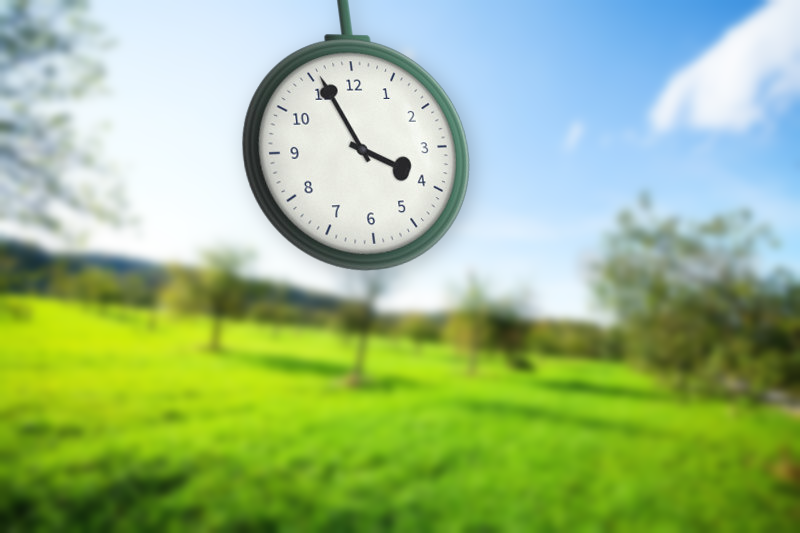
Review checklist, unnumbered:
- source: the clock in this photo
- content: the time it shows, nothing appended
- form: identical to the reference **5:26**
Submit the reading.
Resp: **3:56**
